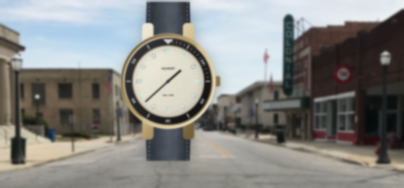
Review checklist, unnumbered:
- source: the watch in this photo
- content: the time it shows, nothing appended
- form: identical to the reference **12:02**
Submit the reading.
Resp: **1:38**
